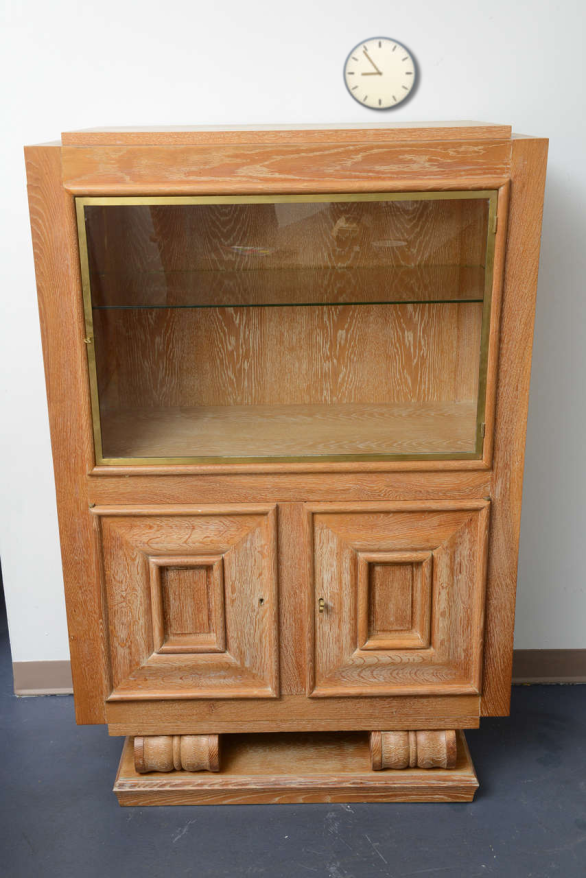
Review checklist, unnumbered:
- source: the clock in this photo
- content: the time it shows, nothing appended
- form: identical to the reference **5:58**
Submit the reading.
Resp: **8:54**
